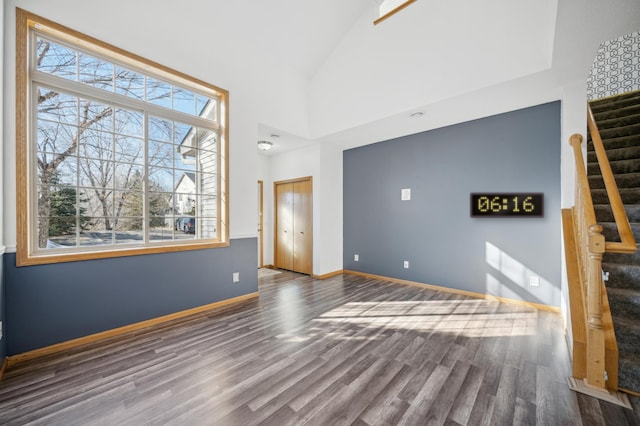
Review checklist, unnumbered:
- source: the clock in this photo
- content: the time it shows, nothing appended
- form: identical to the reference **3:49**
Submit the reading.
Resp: **6:16**
